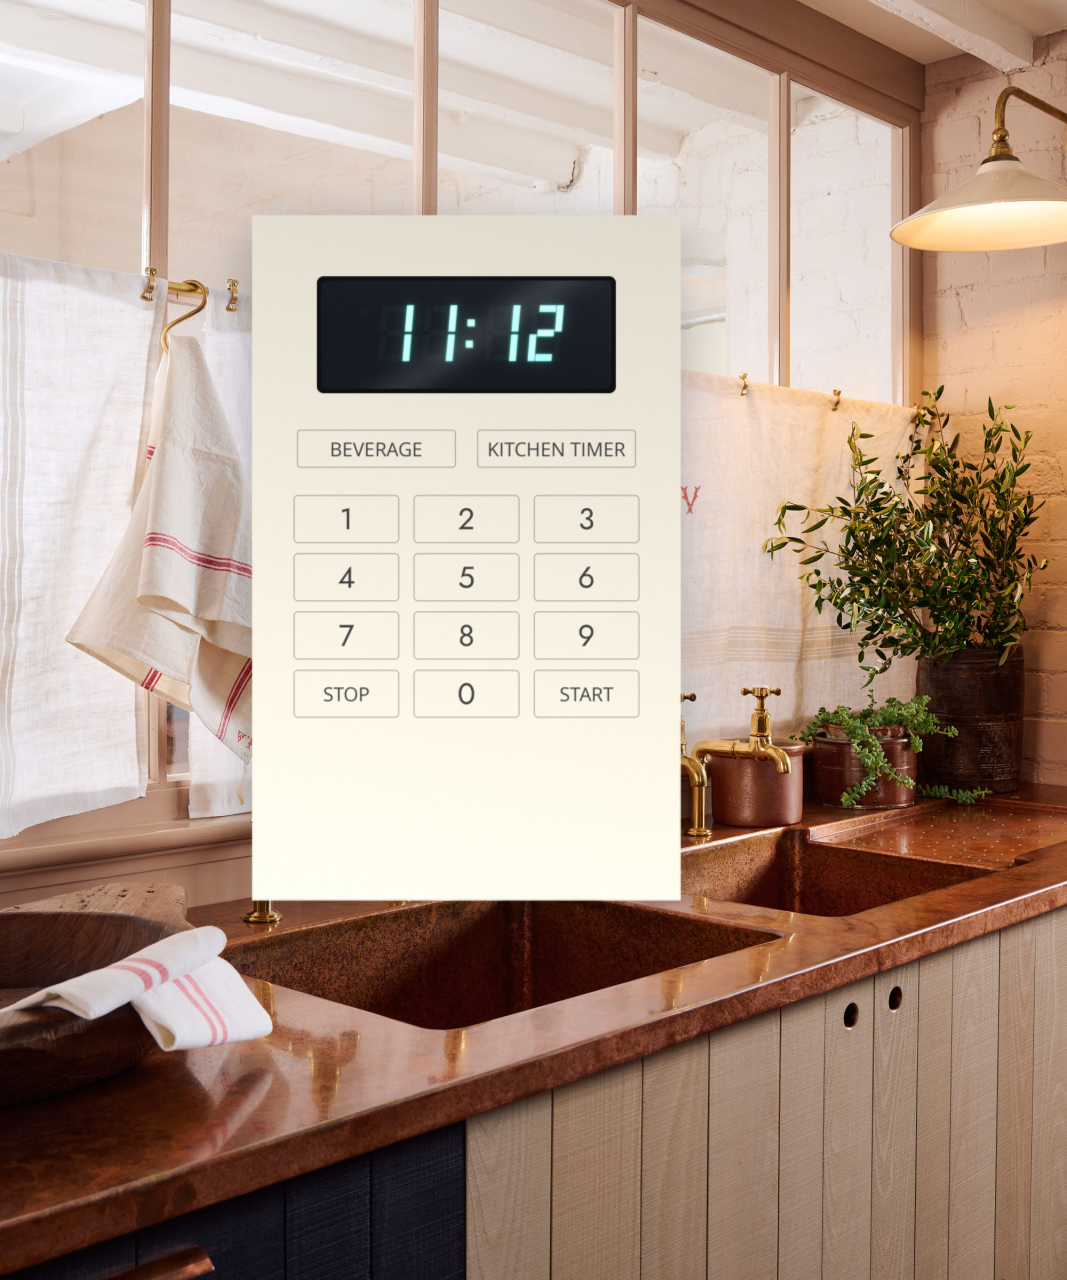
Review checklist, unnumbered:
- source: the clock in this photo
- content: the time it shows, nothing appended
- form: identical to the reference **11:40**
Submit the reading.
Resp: **11:12**
